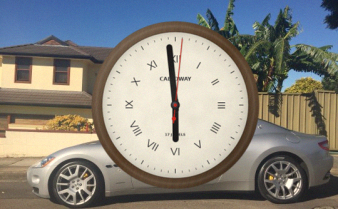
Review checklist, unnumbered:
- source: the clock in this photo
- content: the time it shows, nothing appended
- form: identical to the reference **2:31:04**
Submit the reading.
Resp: **5:59:01**
